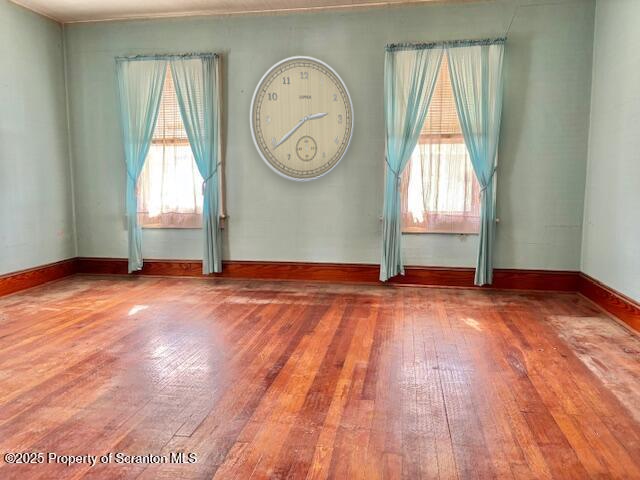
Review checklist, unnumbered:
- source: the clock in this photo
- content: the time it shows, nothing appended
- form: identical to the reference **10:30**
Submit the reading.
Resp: **2:39**
